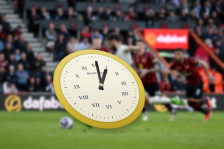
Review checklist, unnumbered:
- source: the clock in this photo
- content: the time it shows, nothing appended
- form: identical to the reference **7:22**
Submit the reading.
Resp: **1:01**
